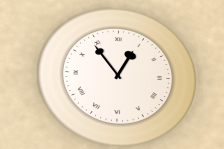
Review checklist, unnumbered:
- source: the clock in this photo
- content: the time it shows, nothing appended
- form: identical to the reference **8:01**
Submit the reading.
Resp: **12:54**
